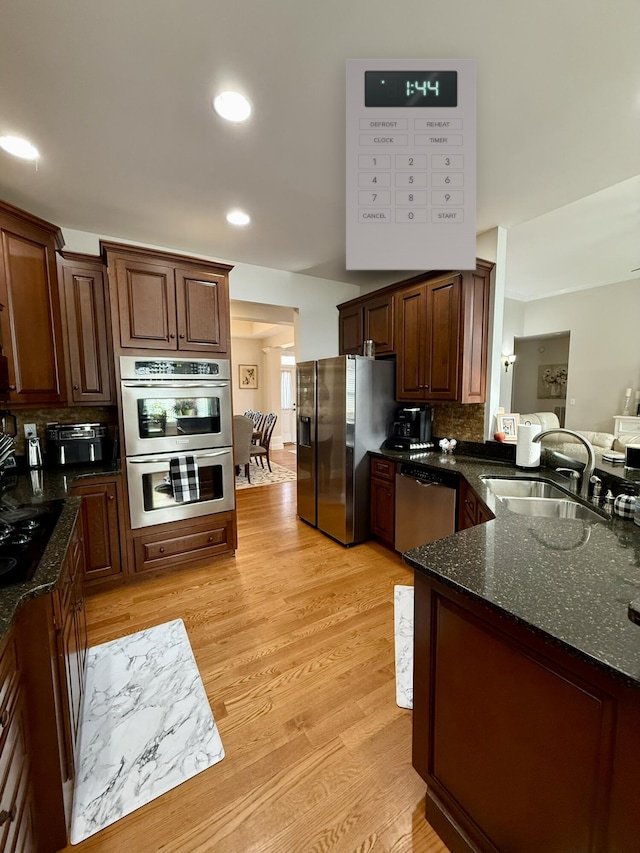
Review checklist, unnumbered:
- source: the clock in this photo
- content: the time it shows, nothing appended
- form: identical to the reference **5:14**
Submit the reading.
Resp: **1:44**
